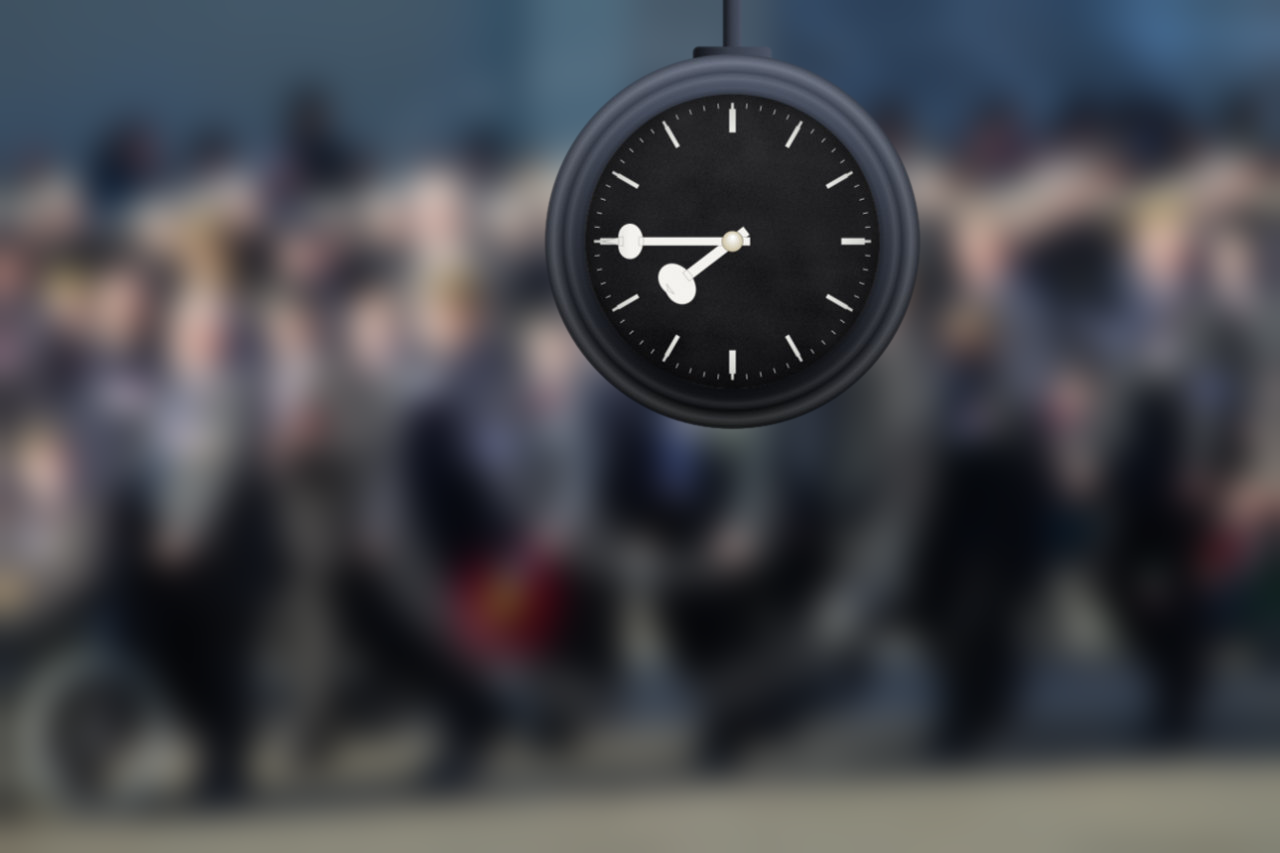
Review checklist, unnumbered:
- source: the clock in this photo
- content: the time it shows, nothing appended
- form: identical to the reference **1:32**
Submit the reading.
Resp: **7:45**
